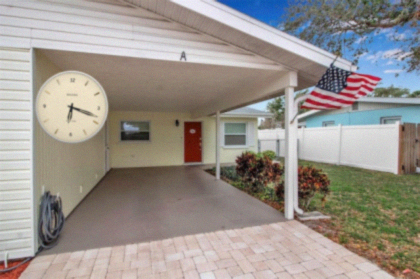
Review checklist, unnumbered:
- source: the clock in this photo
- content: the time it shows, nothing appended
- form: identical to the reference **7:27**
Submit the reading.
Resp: **6:18**
